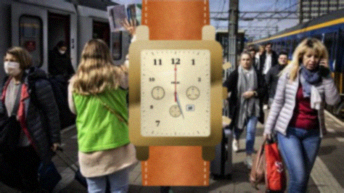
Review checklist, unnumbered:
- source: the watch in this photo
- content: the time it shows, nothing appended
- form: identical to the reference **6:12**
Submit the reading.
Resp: **5:27**
